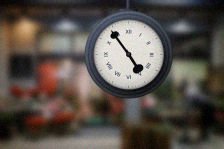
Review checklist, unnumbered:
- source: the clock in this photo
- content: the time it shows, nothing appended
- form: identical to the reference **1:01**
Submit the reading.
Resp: **4:54**
